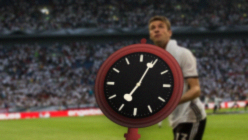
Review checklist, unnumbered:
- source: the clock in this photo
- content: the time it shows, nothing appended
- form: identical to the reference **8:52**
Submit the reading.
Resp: **7:04**
